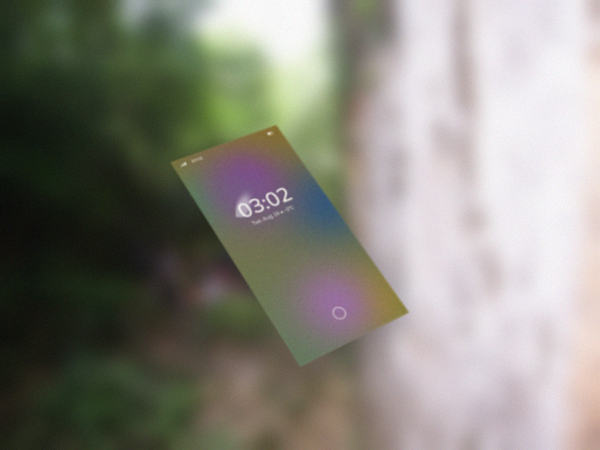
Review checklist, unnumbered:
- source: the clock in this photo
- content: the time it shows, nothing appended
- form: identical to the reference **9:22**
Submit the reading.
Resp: **3:02**
